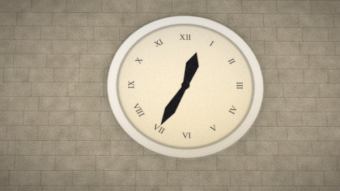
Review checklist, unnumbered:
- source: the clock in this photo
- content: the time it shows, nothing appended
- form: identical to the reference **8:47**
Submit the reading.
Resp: **12:35**
